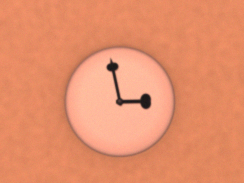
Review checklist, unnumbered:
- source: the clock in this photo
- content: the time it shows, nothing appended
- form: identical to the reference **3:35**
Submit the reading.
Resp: **2:58**
